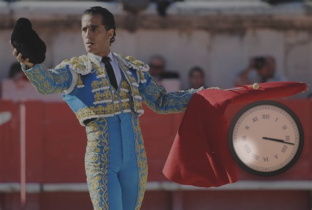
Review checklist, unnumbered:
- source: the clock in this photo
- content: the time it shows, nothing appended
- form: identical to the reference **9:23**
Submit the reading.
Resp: **3:17**
